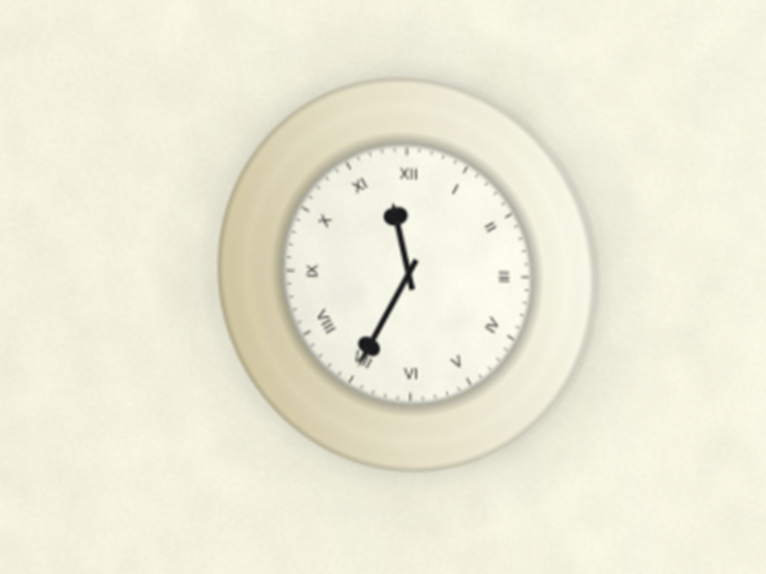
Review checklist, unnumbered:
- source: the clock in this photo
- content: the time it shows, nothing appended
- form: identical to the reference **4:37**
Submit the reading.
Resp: **11:35**
